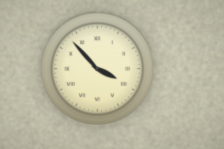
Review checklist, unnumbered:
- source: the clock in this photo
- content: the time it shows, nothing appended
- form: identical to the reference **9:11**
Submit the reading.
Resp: **3:53**
